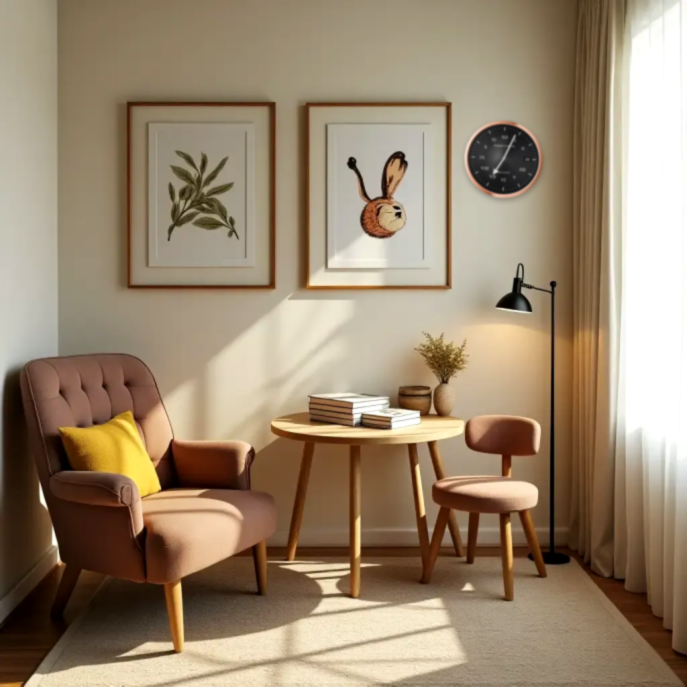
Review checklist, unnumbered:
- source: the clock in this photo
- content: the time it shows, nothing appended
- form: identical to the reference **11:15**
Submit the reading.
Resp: **7:04**
